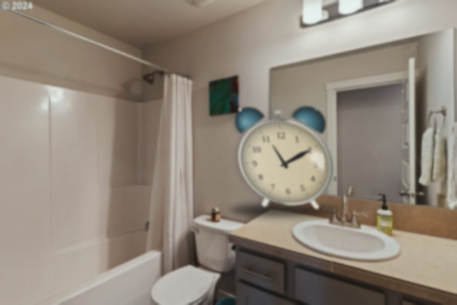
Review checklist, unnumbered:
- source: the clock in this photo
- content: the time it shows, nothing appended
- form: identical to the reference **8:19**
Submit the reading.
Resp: **11:10**
